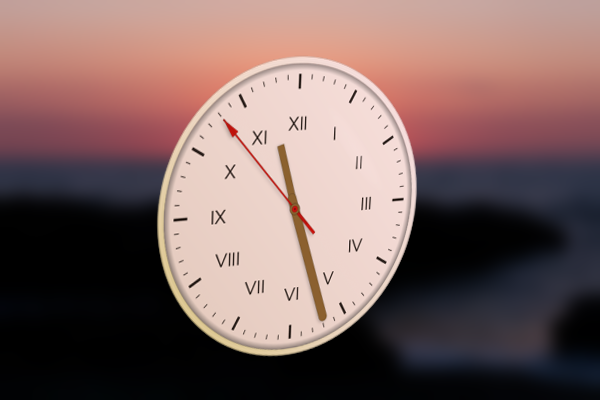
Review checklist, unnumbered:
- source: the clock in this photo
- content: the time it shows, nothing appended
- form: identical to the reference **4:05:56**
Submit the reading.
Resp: **11:26:53**
